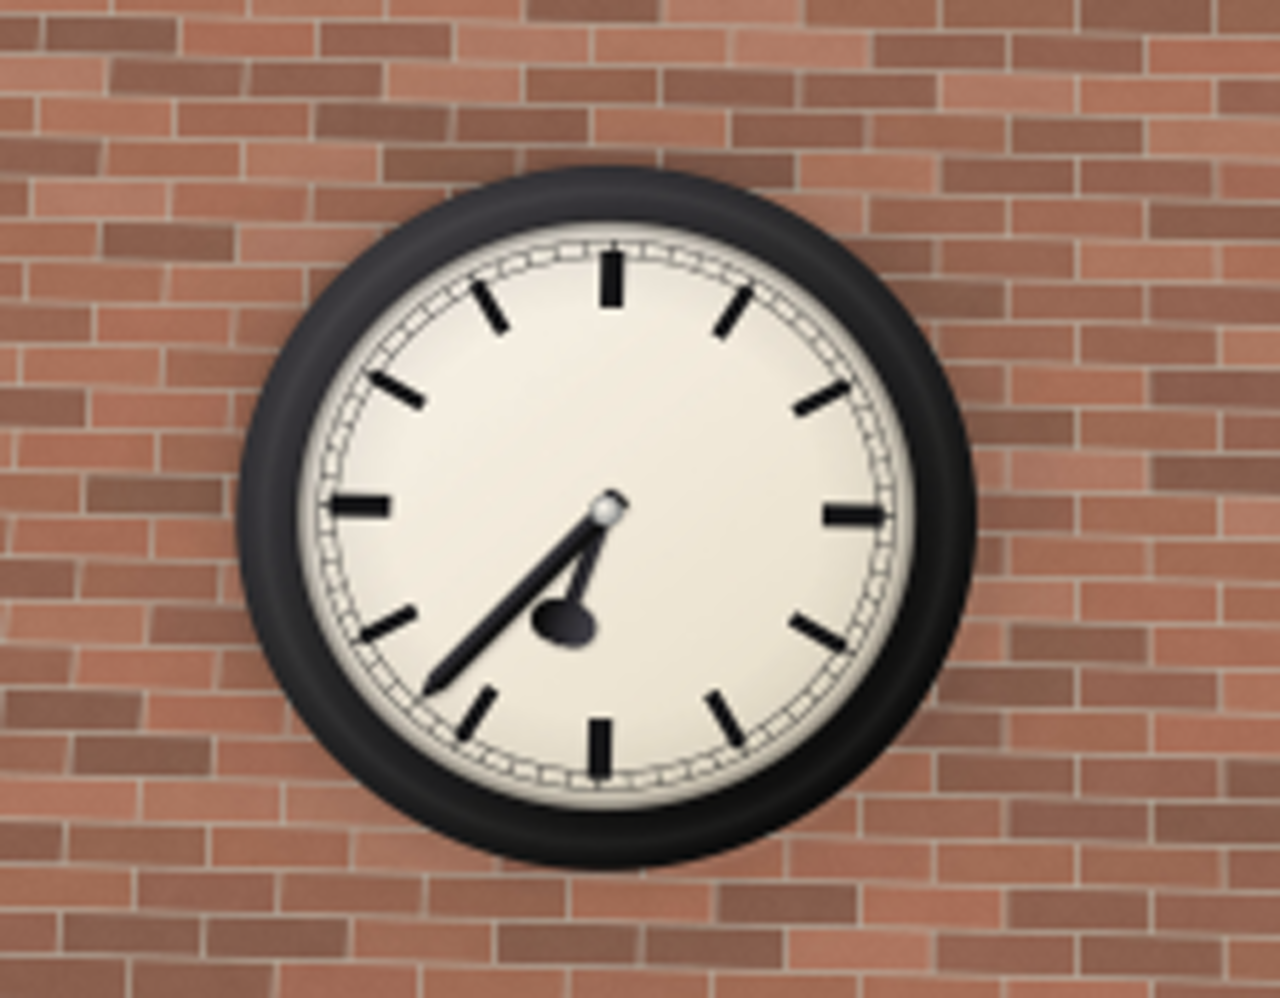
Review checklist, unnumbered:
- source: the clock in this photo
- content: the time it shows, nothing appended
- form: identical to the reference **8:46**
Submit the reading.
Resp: **6:37**
